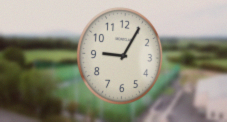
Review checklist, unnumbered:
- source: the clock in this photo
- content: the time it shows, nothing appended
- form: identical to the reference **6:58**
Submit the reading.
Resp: **9:05**
